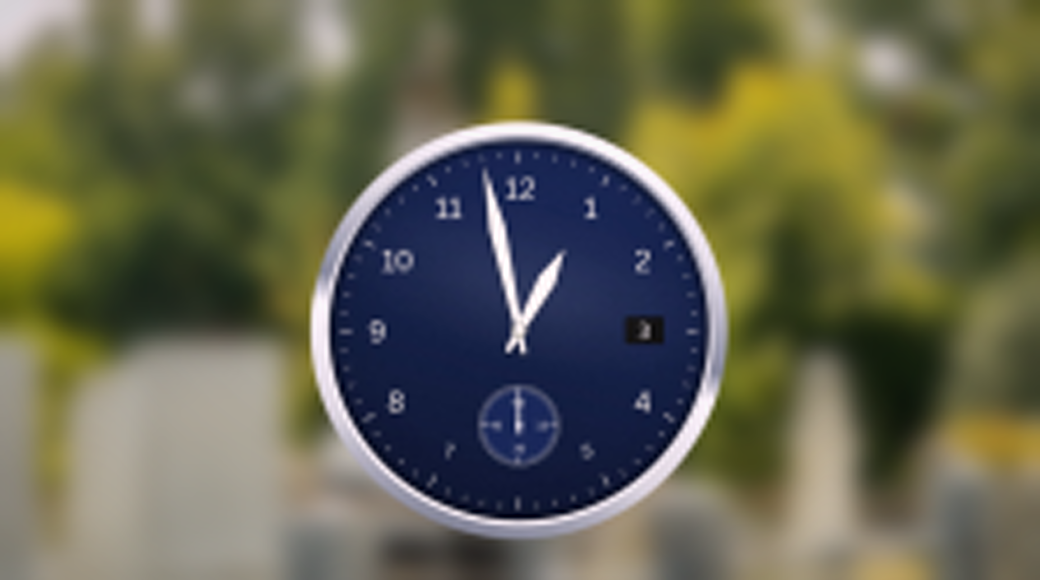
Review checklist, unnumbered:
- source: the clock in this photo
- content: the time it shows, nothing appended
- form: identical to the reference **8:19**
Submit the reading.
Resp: **12:58**
